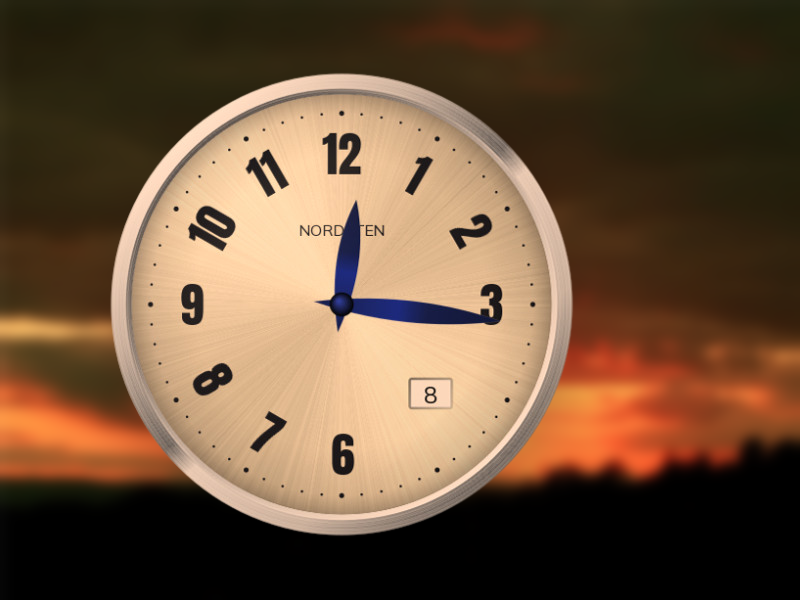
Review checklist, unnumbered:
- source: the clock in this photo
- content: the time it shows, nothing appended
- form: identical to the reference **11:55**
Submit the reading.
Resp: **12:16**
